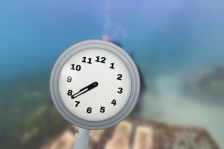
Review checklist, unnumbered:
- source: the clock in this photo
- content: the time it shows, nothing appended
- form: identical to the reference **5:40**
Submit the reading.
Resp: **7:38**
